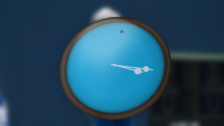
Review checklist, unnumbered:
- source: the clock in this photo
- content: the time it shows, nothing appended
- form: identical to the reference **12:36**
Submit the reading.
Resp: **3:15**
